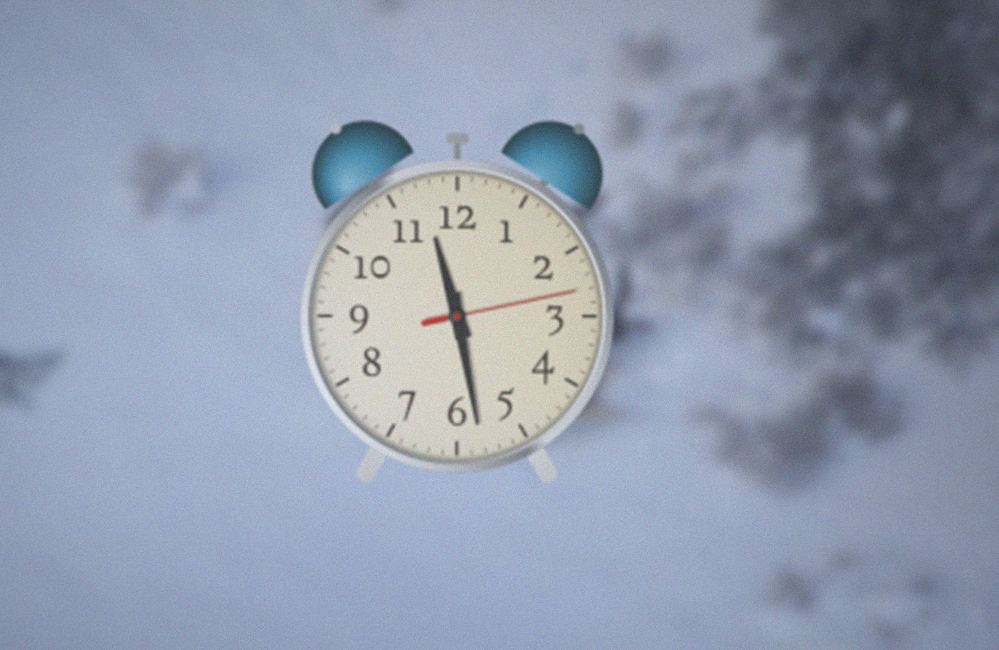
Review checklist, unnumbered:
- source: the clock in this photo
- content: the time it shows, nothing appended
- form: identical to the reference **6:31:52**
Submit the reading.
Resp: **11:28:13**
